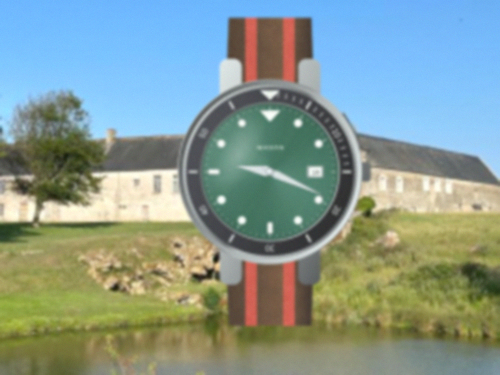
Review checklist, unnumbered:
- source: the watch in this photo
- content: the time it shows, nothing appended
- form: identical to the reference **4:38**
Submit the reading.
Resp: **9:19**
